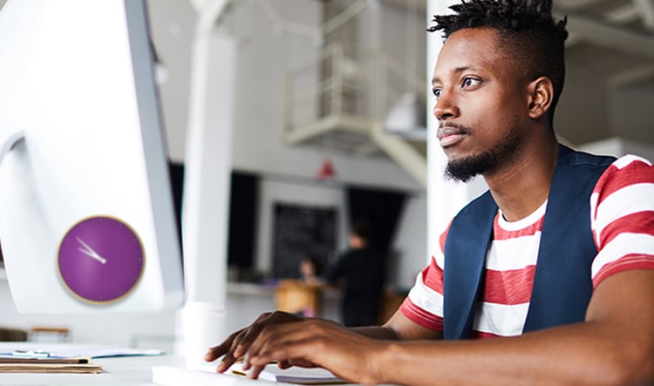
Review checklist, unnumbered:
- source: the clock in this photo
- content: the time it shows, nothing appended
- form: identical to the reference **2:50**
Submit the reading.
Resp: **9:52**
